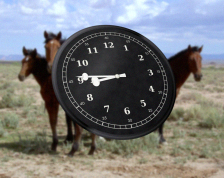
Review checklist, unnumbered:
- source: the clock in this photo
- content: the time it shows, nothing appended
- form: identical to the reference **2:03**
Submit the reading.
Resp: **8:46**
